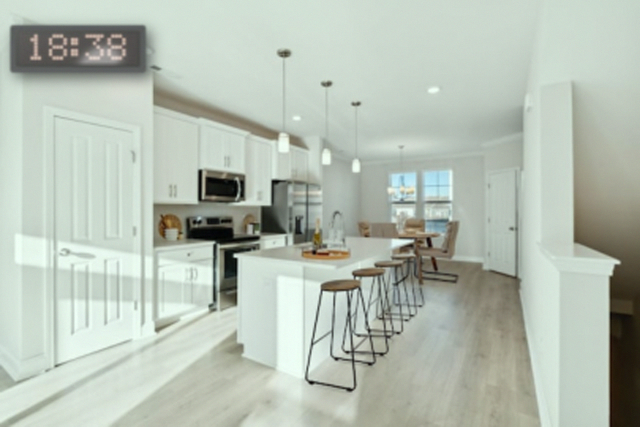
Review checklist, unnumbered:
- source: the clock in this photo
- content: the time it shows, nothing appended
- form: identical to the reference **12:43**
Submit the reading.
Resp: **18:38**
